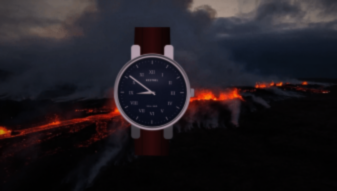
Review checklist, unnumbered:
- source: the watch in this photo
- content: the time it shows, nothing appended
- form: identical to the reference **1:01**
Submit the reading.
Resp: **8:51**
